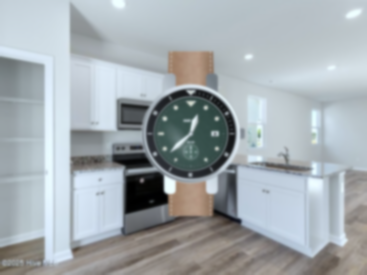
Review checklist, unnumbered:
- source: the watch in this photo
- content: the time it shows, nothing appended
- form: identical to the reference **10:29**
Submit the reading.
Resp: **12:38**
